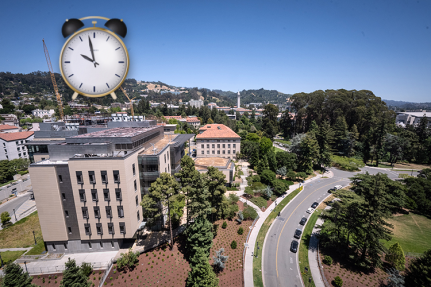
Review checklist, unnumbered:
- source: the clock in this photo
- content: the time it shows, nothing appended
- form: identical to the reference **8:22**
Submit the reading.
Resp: **9:58**
